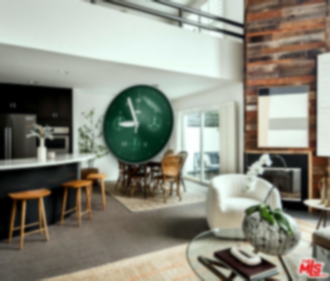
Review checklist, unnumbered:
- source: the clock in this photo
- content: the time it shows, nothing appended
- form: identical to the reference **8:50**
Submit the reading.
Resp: **8:56**
